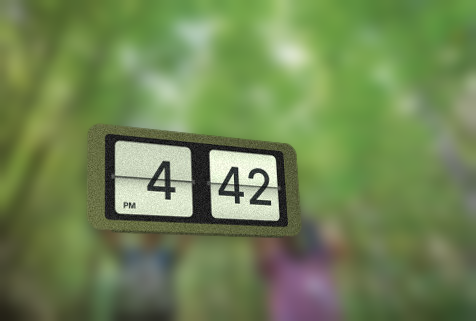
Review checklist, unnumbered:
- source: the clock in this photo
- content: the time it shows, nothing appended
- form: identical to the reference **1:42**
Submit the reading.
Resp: **4:42**
